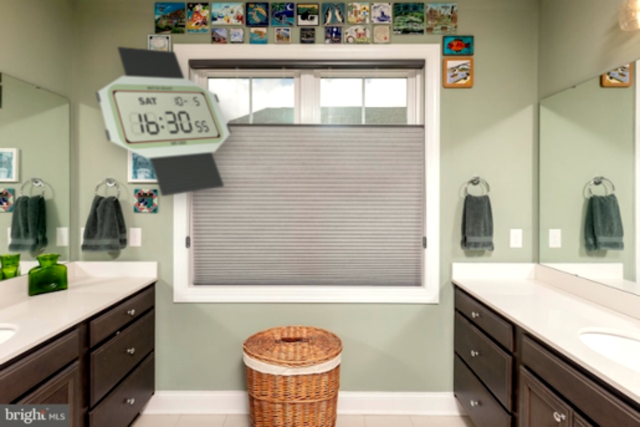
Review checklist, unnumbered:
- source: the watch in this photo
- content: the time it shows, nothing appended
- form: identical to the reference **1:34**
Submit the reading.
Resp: **16:30**
